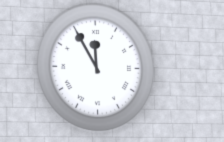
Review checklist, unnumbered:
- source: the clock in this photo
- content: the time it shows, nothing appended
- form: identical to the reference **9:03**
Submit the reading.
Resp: **11:55**
